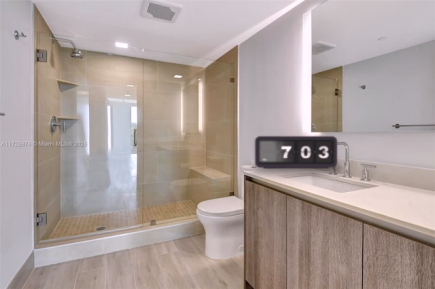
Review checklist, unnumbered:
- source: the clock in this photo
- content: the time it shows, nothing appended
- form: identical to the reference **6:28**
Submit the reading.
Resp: **7:03**
